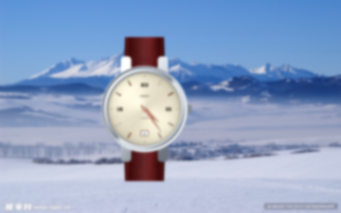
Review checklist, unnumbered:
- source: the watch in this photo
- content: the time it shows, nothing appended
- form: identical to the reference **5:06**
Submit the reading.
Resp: **4:24**
